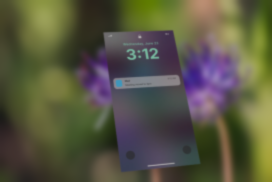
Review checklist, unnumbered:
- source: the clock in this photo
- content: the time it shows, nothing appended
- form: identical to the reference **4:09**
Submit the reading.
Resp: **3:12**
